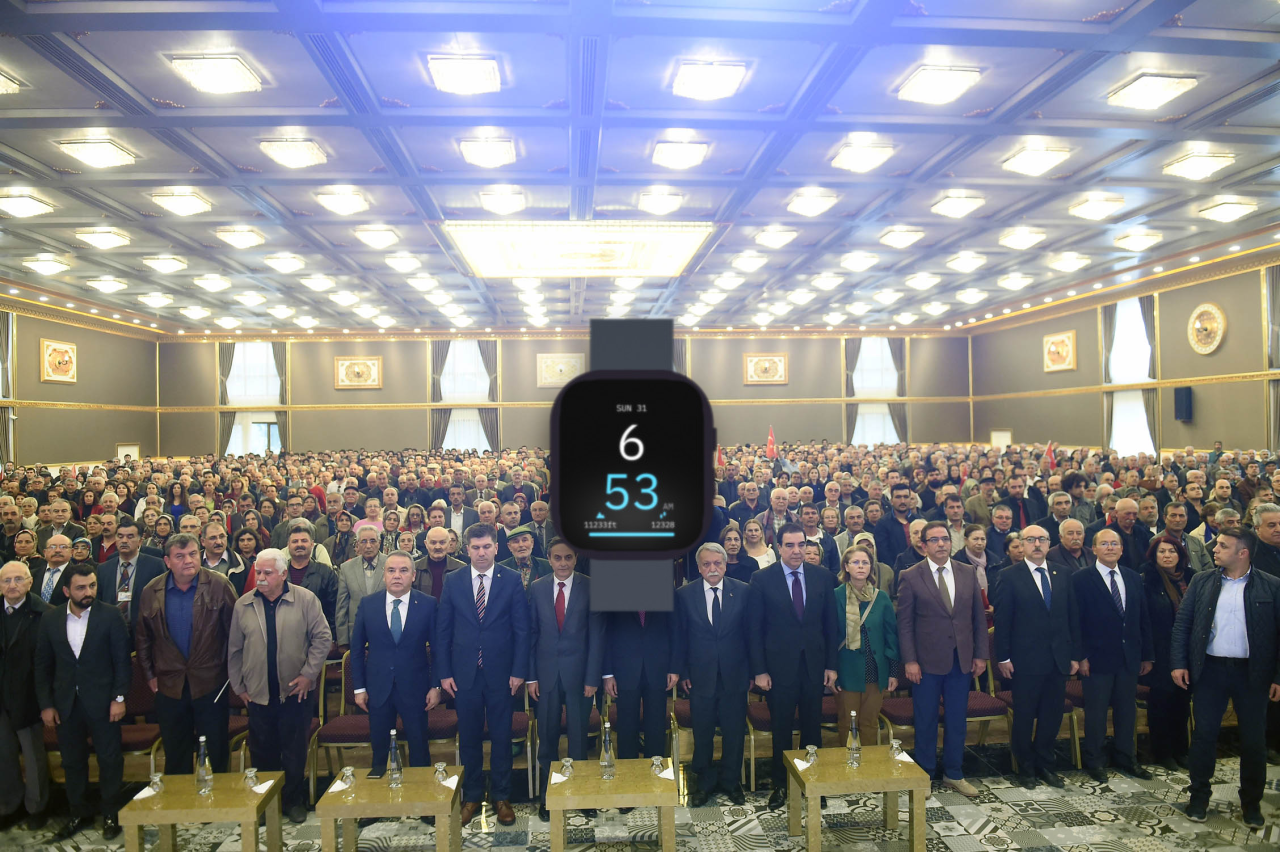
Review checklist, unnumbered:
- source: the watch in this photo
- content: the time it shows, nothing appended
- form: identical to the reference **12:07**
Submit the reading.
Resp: **6:53**
